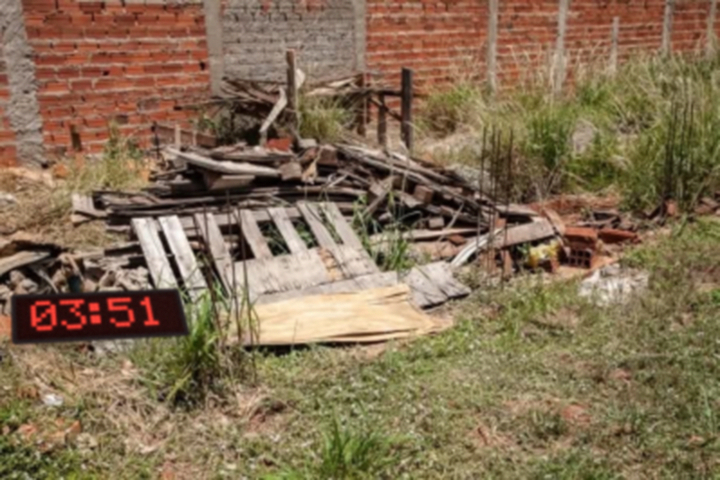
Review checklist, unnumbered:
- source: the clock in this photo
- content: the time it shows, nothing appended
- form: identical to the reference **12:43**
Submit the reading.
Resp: **3:51**
